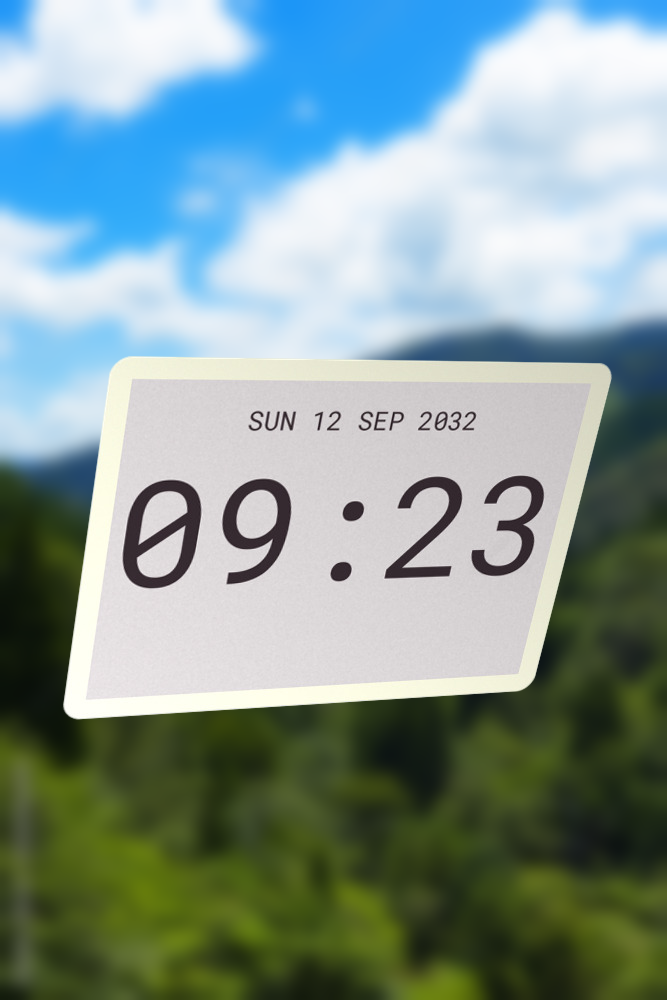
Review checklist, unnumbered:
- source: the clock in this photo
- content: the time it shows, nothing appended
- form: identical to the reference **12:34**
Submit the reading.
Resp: **9:23**
